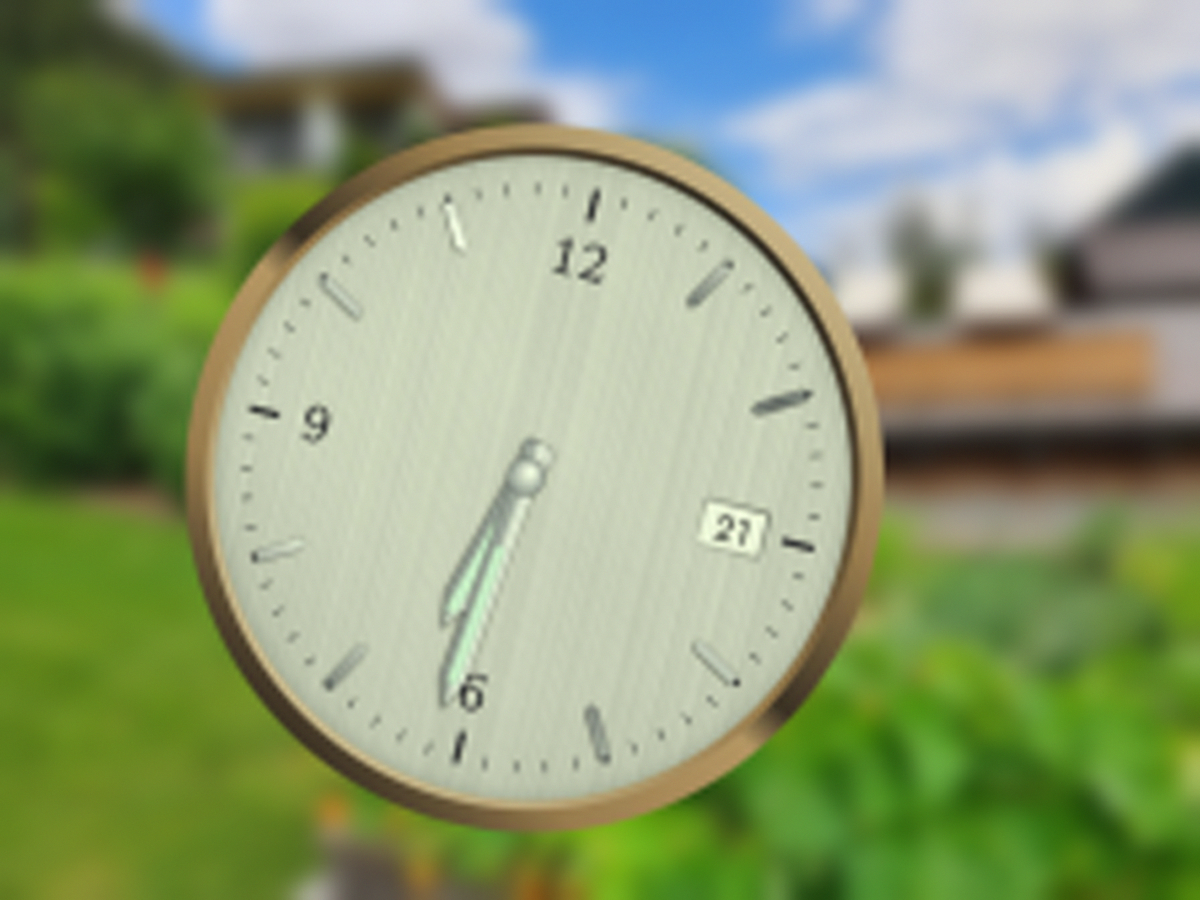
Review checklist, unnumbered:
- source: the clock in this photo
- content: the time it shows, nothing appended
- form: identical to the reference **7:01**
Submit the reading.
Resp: **6:31**
